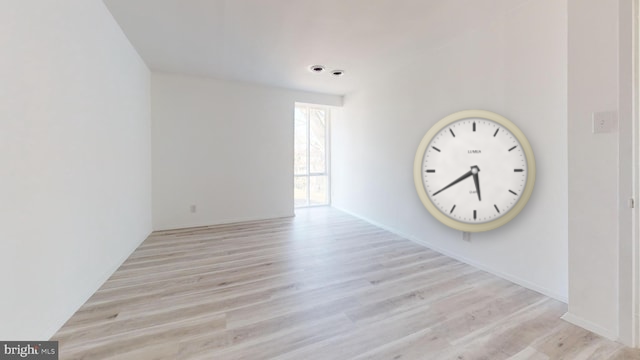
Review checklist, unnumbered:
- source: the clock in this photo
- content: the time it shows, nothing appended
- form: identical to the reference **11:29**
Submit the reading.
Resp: **5:40**
